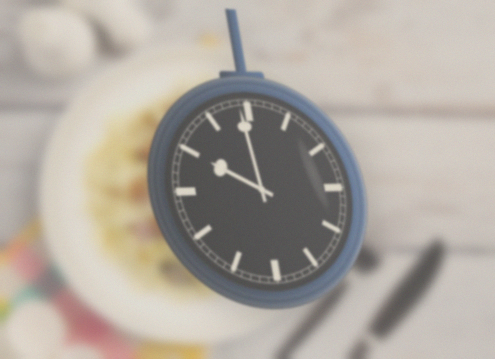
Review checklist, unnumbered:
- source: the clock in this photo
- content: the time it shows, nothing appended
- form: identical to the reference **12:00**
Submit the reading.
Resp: **9:59**
